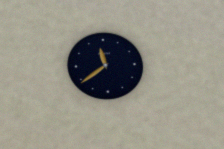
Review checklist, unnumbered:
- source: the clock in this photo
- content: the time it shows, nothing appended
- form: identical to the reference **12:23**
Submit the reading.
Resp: **11:39**
